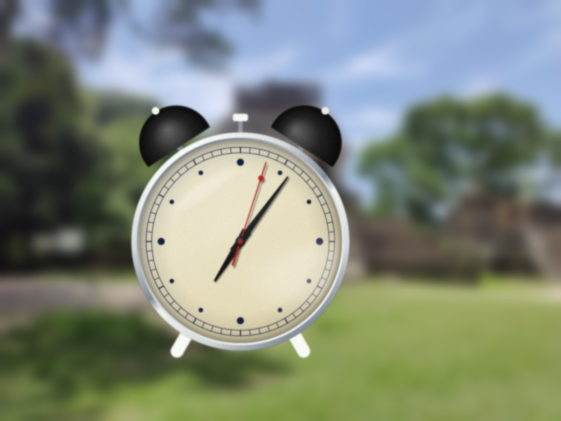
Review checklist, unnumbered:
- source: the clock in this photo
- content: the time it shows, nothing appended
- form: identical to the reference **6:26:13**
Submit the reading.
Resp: **7:06:03**
